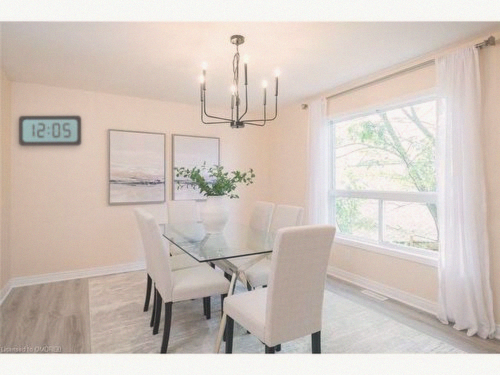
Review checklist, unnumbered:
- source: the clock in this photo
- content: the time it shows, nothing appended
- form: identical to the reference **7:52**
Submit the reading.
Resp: **12:05**
